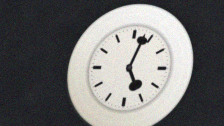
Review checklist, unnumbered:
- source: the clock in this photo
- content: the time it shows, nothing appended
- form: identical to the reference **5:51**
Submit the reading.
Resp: **5:03**
